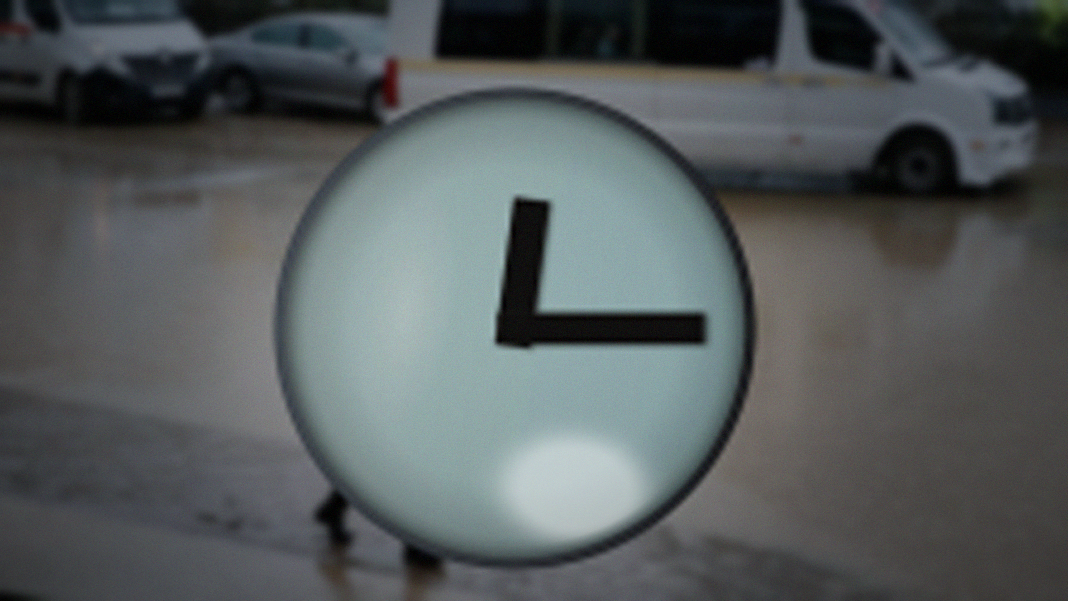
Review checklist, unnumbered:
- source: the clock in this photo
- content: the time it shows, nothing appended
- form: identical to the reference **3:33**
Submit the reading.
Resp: **12:15**
